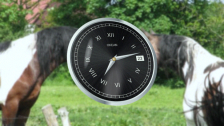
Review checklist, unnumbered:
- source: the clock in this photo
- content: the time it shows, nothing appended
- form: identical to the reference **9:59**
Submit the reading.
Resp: **7:13**
